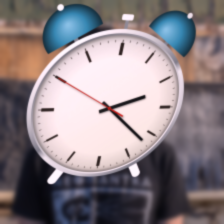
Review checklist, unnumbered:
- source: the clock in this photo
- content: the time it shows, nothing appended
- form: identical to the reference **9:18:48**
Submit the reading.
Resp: **2:21:50**
